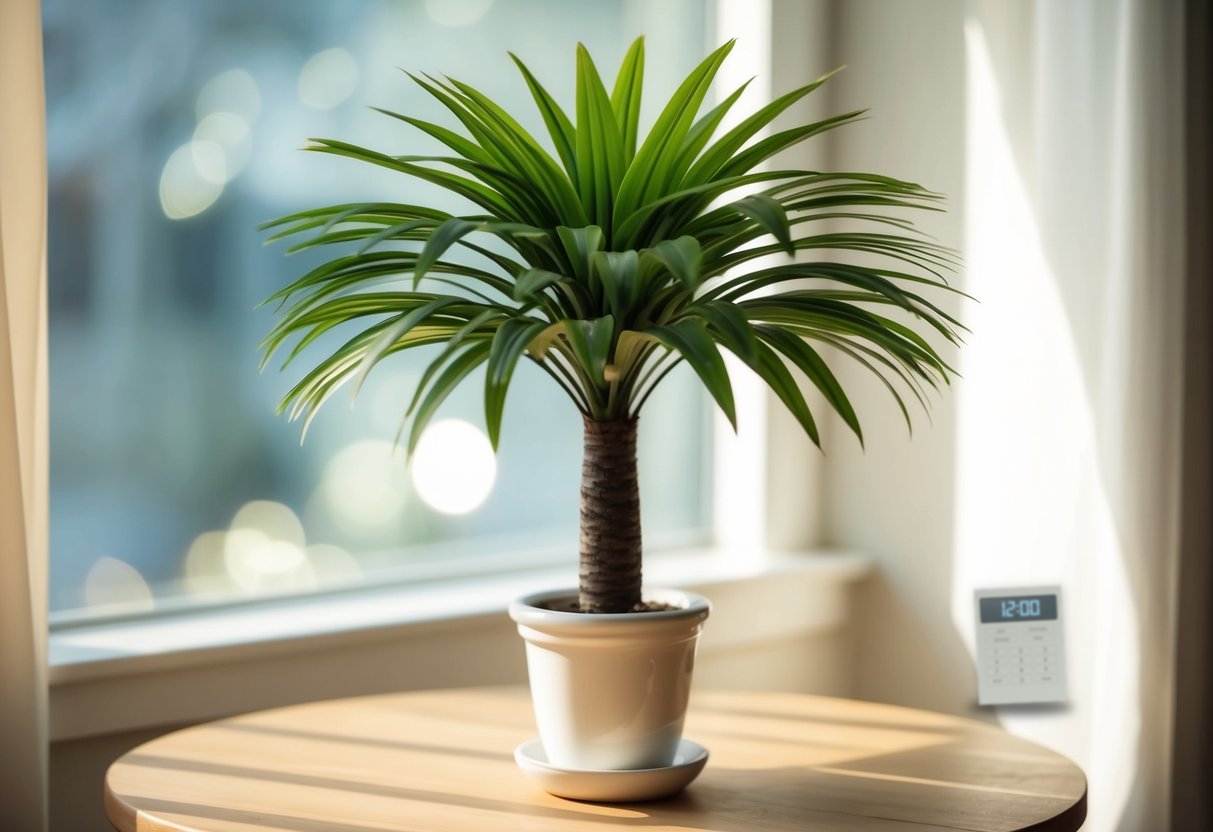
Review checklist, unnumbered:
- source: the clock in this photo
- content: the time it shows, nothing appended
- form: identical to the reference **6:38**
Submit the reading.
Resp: **12:00**
